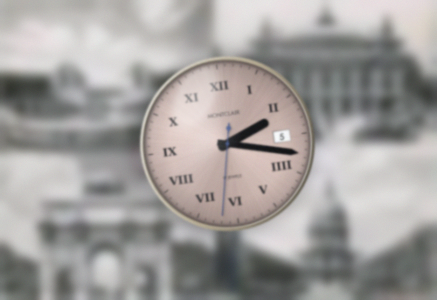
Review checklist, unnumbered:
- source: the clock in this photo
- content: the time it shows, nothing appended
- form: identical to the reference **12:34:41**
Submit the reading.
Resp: **2:17:32**
